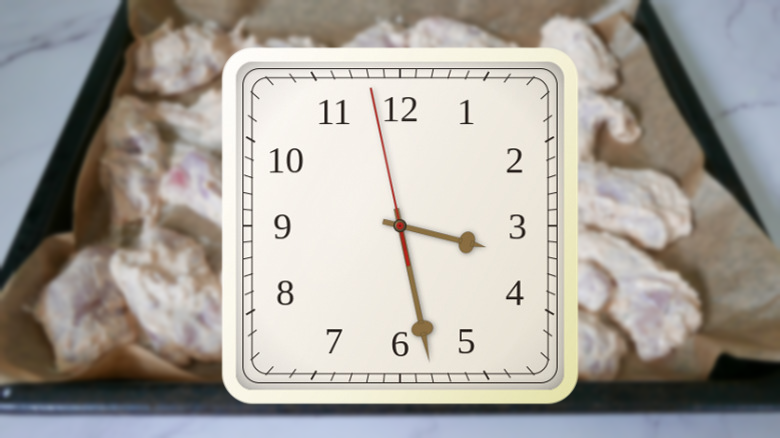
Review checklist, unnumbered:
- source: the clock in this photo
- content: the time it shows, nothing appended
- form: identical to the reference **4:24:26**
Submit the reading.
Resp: **3:27:58**
